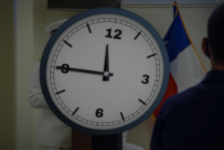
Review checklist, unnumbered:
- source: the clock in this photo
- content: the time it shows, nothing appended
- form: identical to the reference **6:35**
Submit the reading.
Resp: **11:45**
